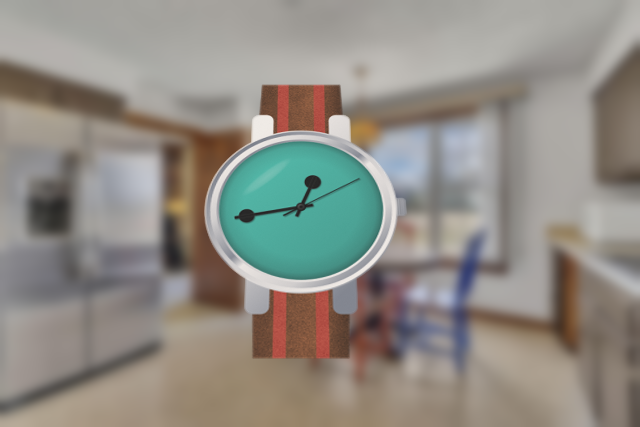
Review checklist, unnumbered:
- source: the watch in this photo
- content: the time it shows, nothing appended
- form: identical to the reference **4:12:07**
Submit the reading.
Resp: **12:43:10**
